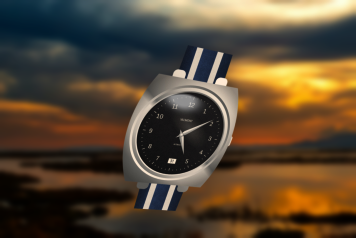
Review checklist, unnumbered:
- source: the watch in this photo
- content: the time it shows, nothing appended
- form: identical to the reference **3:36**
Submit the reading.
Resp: **5:09**
